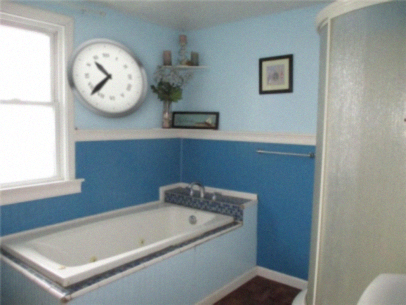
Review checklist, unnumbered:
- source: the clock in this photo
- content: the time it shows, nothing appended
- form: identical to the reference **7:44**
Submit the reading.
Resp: **10:38**
